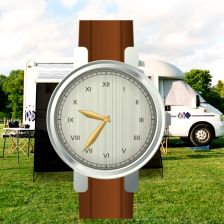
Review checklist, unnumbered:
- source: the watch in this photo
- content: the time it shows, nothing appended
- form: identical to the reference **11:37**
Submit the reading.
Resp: **9:36**
